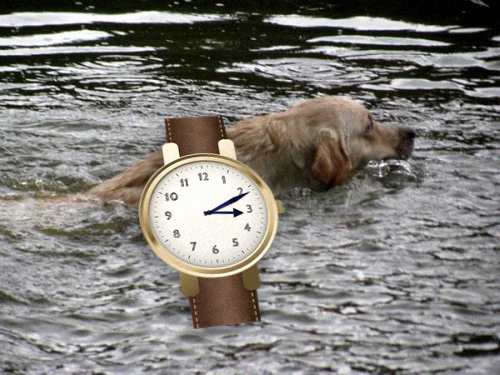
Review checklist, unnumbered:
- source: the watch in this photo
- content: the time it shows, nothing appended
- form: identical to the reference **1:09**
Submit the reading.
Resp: **3:11**
